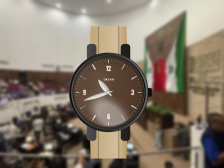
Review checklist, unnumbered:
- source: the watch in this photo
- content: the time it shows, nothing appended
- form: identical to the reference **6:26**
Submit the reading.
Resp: **10:42**
